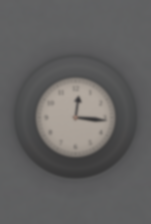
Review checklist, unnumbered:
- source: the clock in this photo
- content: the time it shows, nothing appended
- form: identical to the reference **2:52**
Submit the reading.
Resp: **12:16**
